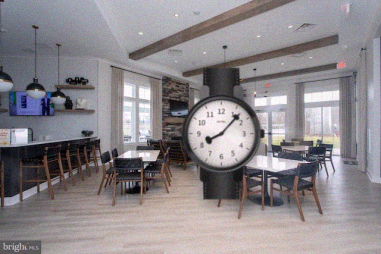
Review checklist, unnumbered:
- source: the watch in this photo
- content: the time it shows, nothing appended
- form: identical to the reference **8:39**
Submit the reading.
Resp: **8:07**
